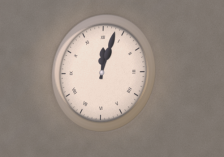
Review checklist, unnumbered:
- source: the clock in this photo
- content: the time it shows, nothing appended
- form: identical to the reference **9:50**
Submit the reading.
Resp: **12:03**
